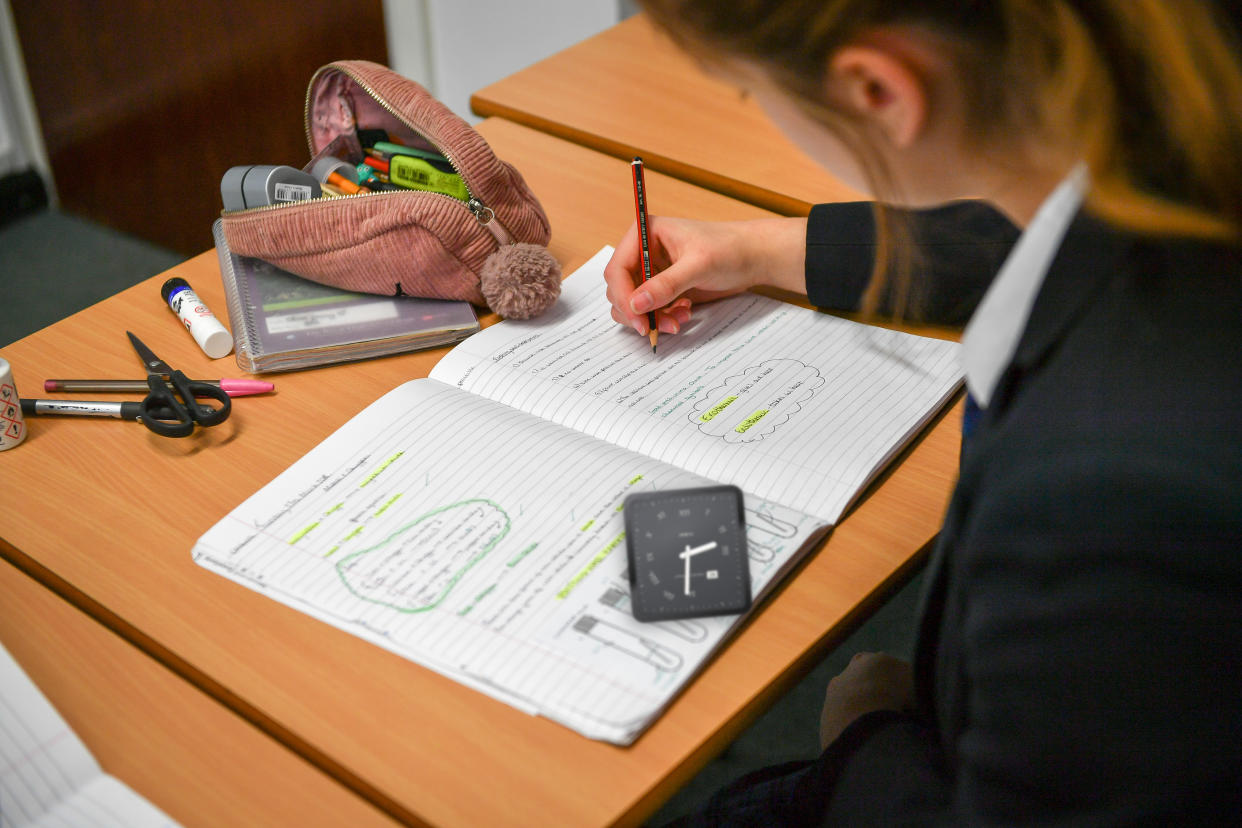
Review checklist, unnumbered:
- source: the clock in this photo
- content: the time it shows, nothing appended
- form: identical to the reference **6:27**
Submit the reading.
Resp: **2:31**
